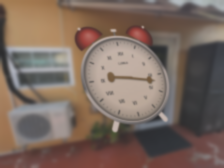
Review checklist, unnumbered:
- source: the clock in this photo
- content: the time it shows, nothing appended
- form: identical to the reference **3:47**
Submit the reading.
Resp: **9:17**
